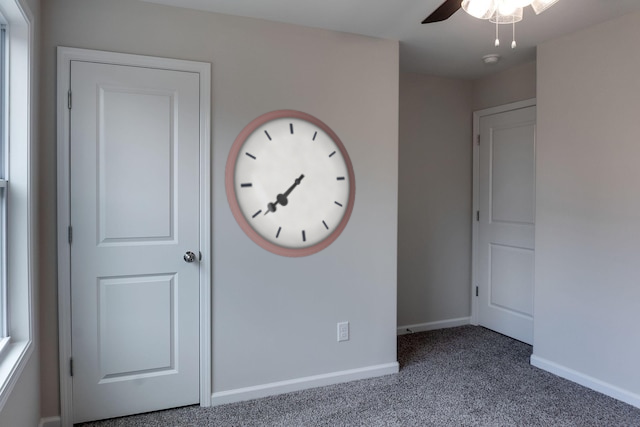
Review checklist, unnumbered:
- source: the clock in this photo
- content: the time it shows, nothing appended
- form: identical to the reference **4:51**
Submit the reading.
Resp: **7:39**
